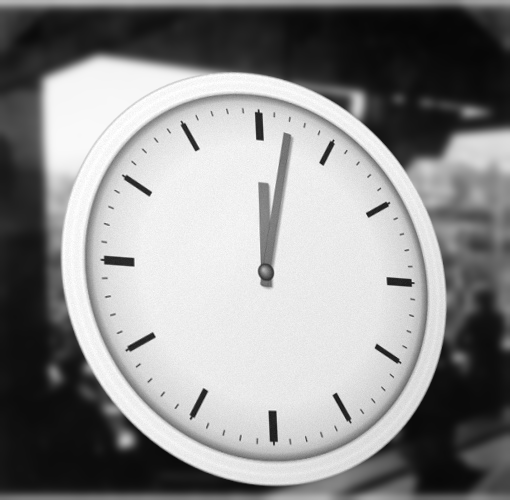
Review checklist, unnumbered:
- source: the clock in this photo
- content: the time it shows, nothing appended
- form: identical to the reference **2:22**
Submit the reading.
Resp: **12:02**
